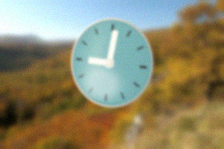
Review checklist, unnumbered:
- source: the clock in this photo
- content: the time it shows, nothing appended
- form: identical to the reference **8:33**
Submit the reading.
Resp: **9:01**
